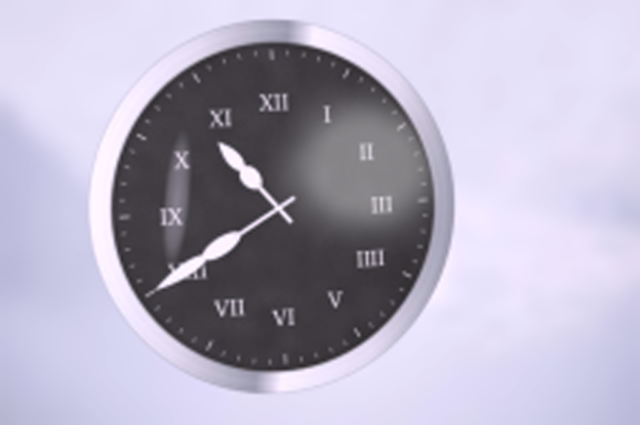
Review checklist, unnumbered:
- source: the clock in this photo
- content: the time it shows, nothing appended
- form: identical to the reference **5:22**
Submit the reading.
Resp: **10:40**
